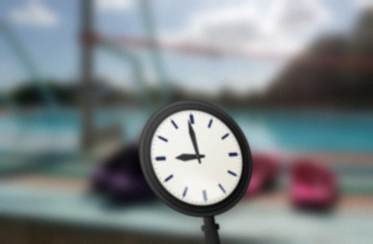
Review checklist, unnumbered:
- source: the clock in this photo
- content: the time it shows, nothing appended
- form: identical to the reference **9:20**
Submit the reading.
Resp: **8:59**
